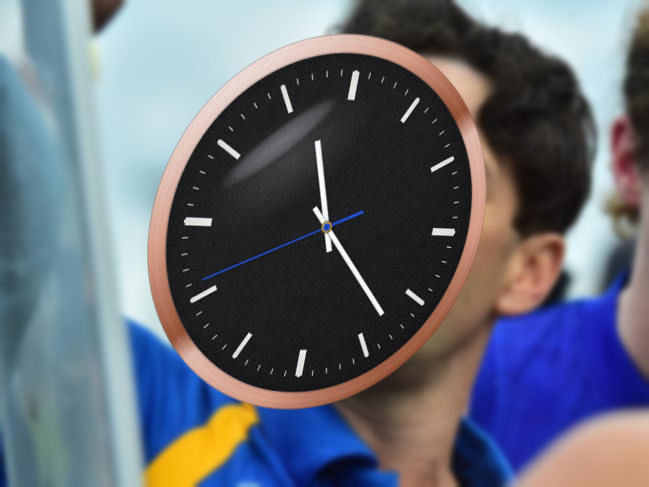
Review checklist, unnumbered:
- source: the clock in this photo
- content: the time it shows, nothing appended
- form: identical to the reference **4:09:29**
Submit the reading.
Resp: **11:22:41**
